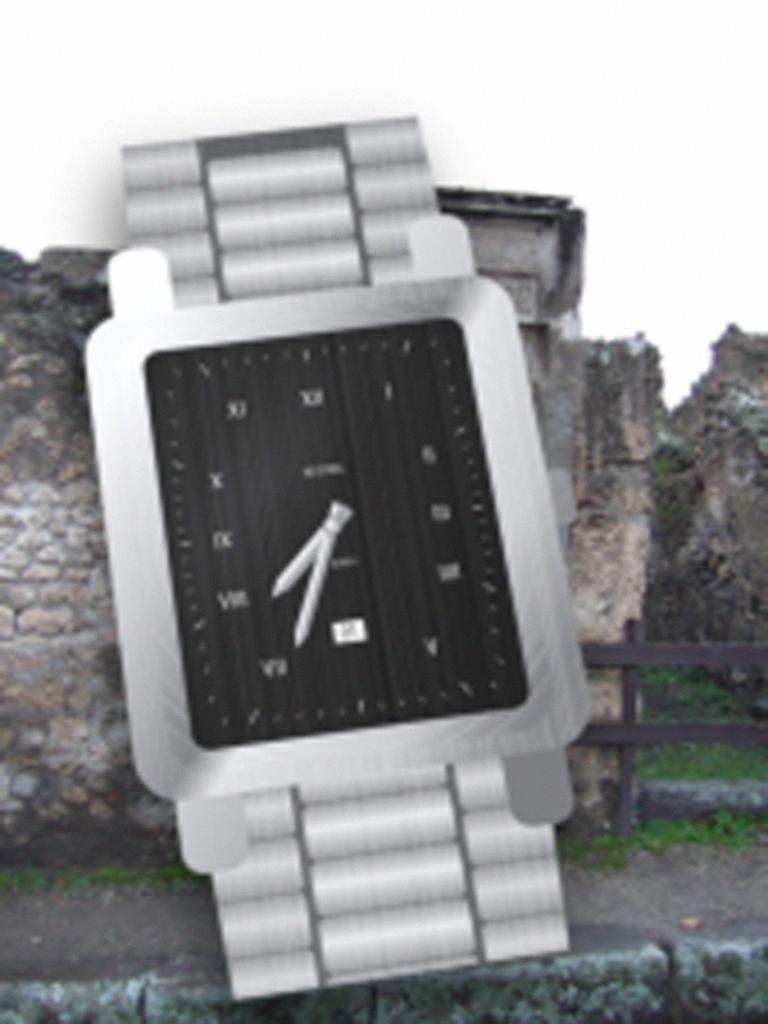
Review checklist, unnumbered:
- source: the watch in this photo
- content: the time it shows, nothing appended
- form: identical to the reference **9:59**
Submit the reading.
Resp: **7:34**
